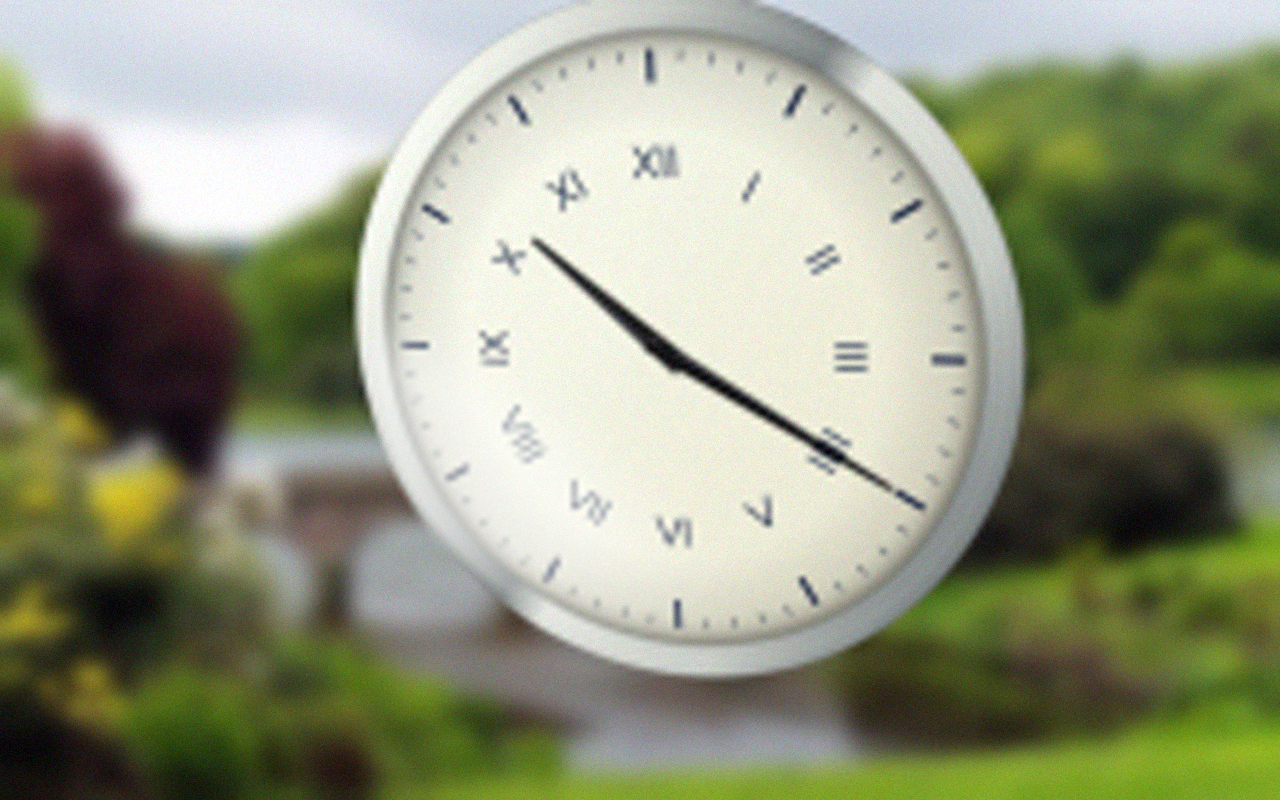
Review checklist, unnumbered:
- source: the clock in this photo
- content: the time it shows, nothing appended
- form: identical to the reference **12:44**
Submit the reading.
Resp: **10:20**
